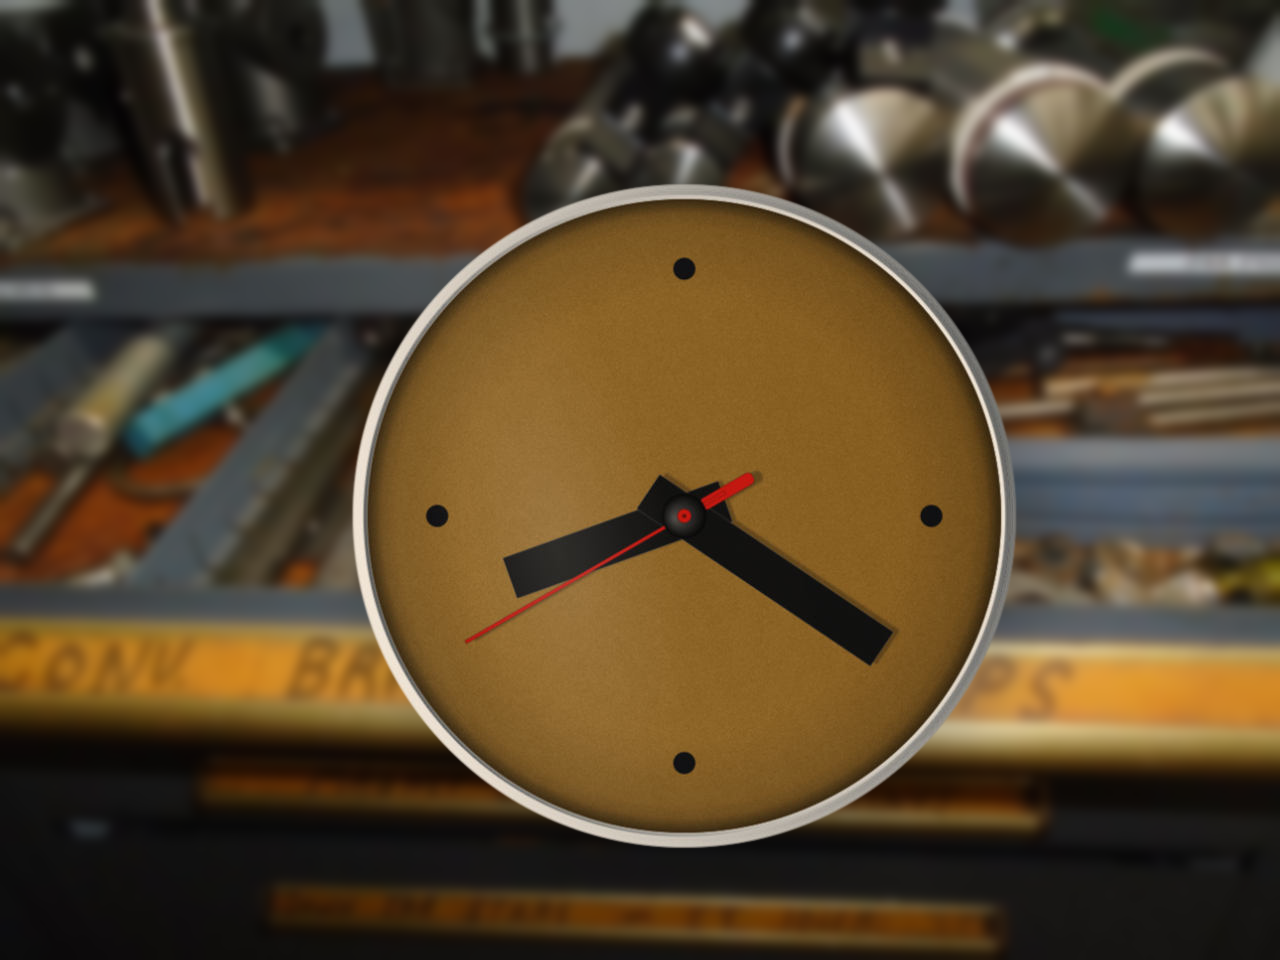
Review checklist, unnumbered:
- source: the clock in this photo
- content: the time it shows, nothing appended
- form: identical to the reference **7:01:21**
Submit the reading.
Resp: **8:20:40**
